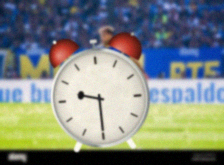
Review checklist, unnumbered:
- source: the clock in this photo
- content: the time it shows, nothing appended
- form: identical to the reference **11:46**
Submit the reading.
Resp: **9:30**
